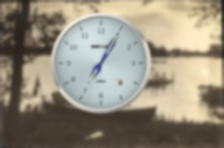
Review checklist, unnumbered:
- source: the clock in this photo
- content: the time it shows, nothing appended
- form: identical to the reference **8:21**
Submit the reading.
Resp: **7:05**
